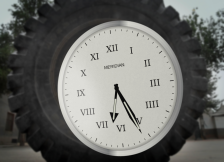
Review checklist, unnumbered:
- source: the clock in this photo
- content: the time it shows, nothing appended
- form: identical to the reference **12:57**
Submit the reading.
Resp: **6:26**
